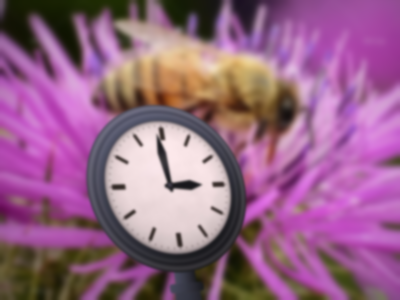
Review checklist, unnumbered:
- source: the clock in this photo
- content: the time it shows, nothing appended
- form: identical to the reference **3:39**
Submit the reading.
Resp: **2:59**
